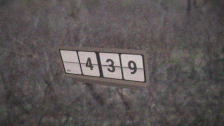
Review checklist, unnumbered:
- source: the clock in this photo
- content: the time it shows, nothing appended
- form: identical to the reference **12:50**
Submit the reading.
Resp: **4:39**
